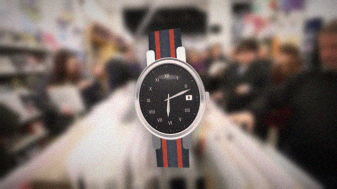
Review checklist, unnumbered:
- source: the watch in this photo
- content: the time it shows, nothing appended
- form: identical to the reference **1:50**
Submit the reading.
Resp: **6:12**
